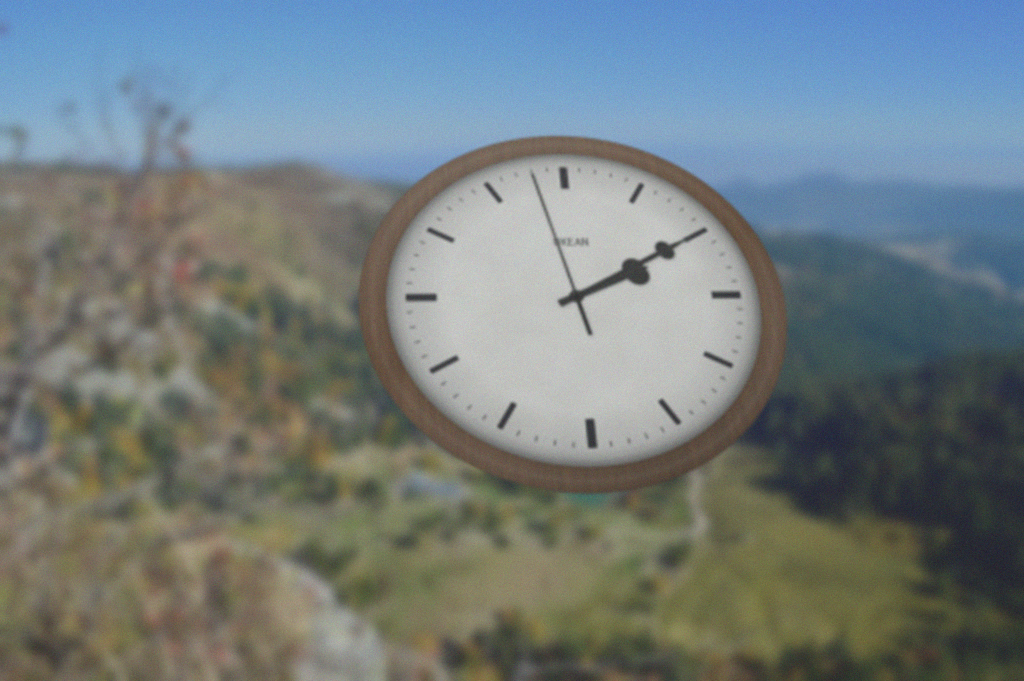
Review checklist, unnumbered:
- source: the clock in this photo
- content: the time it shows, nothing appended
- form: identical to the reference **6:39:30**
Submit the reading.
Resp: **2:09:58**
